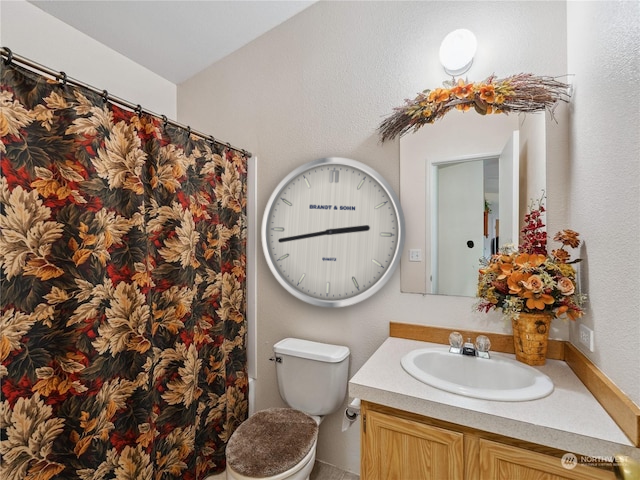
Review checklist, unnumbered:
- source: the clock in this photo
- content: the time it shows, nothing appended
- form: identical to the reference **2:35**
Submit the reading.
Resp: **2:43**
